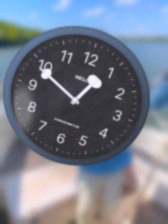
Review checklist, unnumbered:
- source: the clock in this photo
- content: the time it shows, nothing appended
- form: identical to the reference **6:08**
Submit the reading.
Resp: **12:49**
